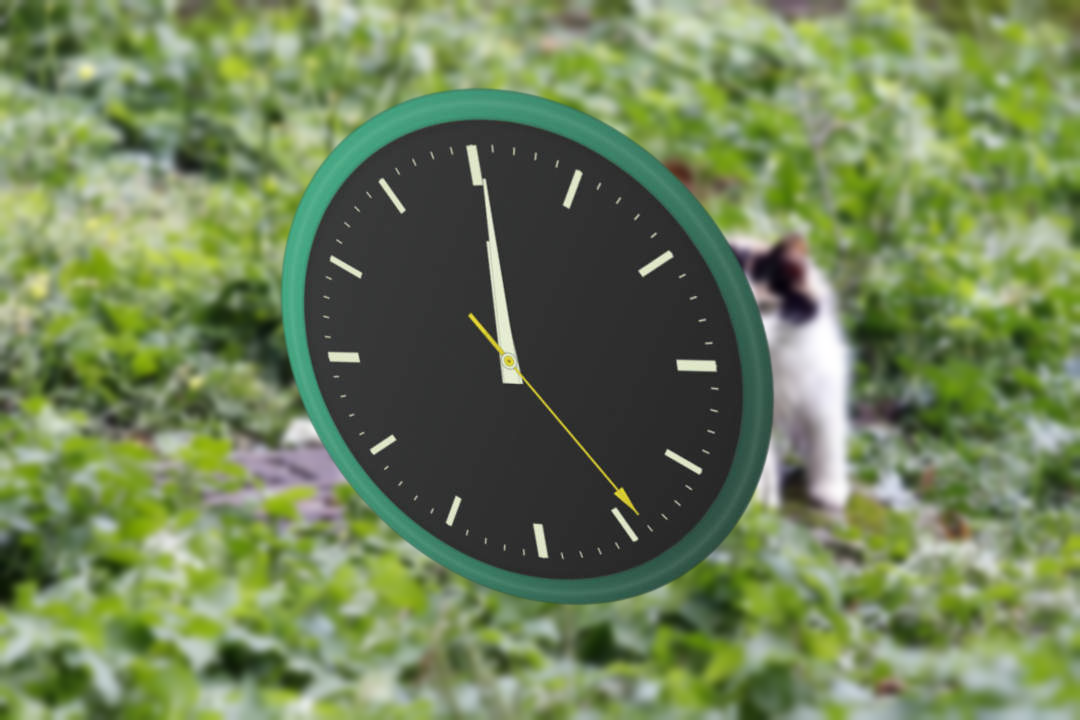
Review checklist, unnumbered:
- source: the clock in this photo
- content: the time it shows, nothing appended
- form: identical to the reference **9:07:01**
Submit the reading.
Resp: **12:00:24**
